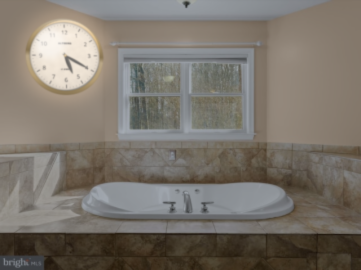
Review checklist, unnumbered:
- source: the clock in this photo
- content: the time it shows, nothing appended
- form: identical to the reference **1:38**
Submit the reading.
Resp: **5:20**
